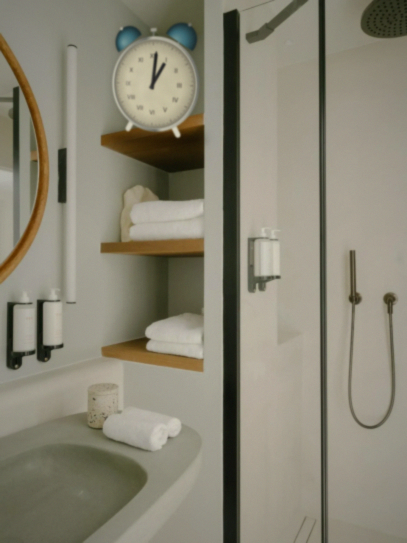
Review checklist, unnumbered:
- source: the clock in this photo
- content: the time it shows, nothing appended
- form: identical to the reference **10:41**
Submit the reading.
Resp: **1:01**
